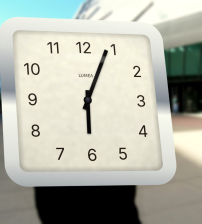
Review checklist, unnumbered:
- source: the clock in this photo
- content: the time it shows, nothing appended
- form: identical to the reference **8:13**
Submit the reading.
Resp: **6:04**
